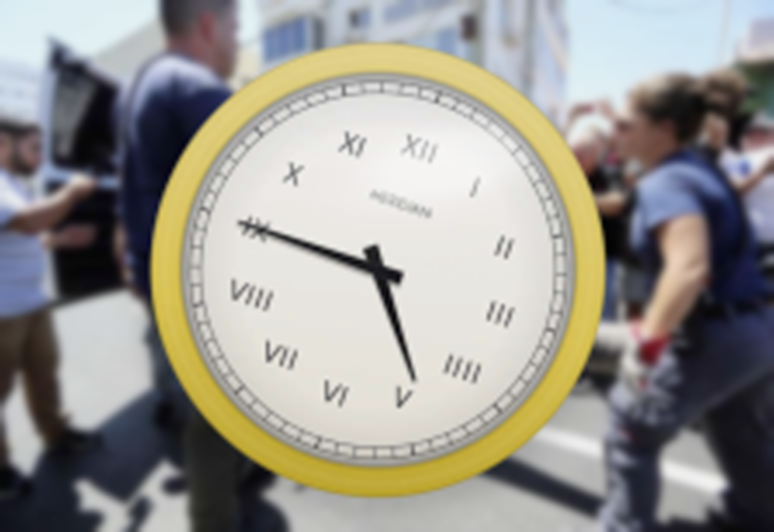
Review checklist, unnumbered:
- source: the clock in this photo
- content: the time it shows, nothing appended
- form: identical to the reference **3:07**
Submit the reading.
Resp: **4:45**
